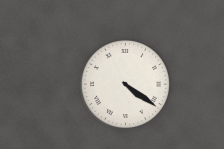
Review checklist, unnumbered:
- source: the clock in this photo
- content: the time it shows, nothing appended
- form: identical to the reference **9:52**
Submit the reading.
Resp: **4:21**
